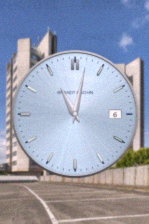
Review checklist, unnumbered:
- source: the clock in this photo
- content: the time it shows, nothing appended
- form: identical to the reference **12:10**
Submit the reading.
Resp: **11:02**
